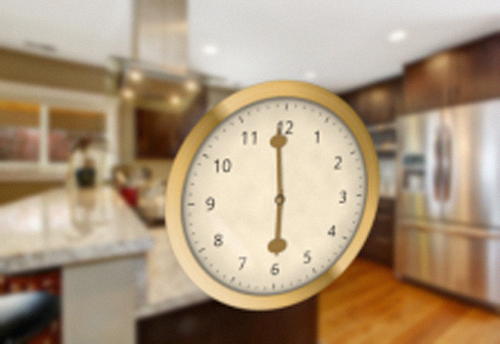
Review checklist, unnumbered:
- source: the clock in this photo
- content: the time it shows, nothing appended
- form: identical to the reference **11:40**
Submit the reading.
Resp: **5:59**
